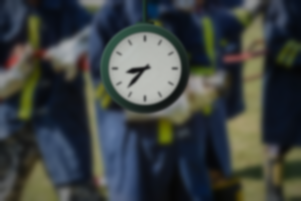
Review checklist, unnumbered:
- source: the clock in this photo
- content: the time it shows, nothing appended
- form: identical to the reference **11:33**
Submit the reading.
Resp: **8:37**
